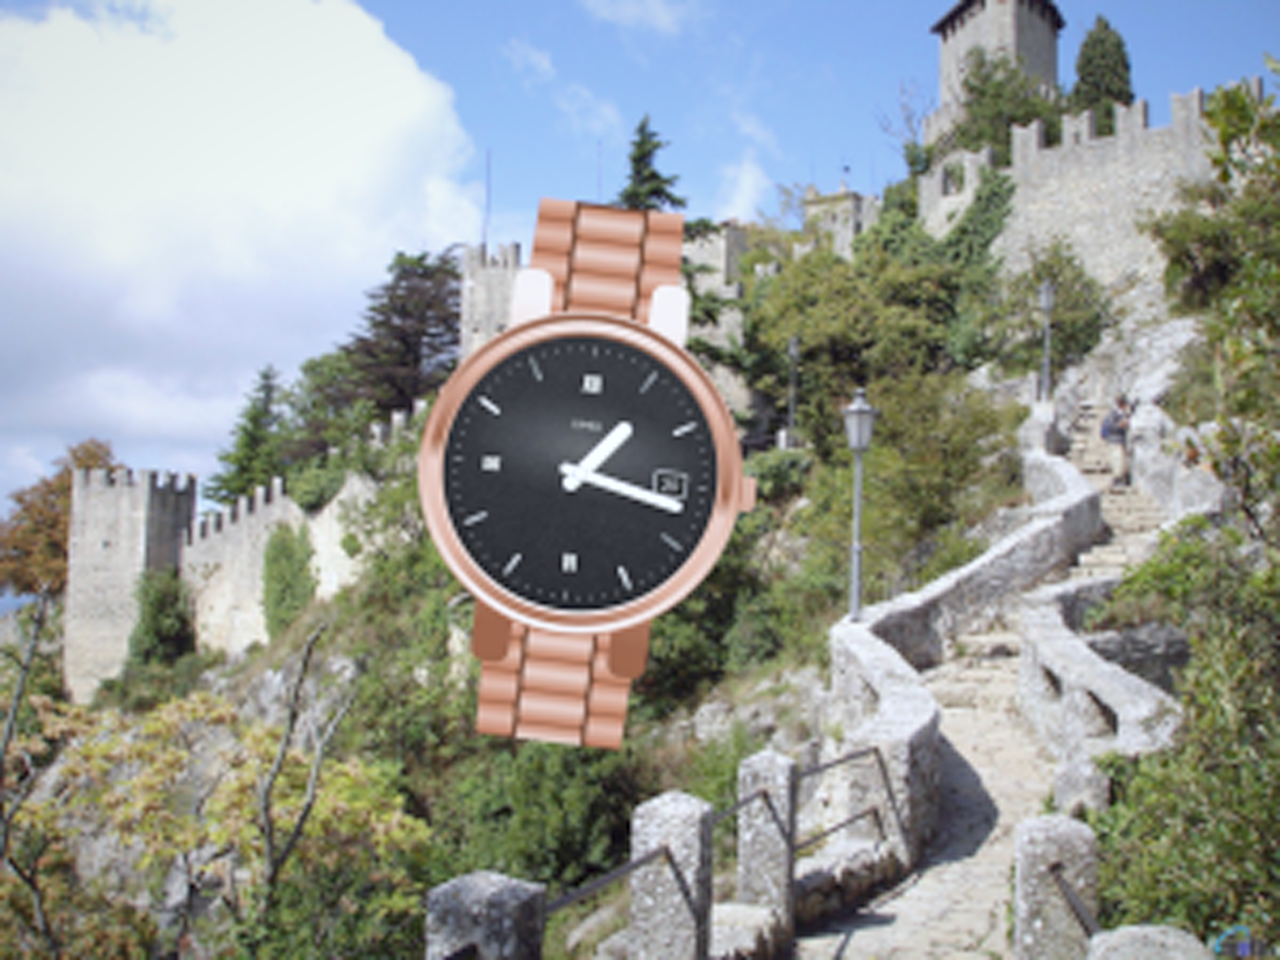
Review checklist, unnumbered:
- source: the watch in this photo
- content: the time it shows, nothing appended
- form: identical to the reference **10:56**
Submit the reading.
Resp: **1:17**
